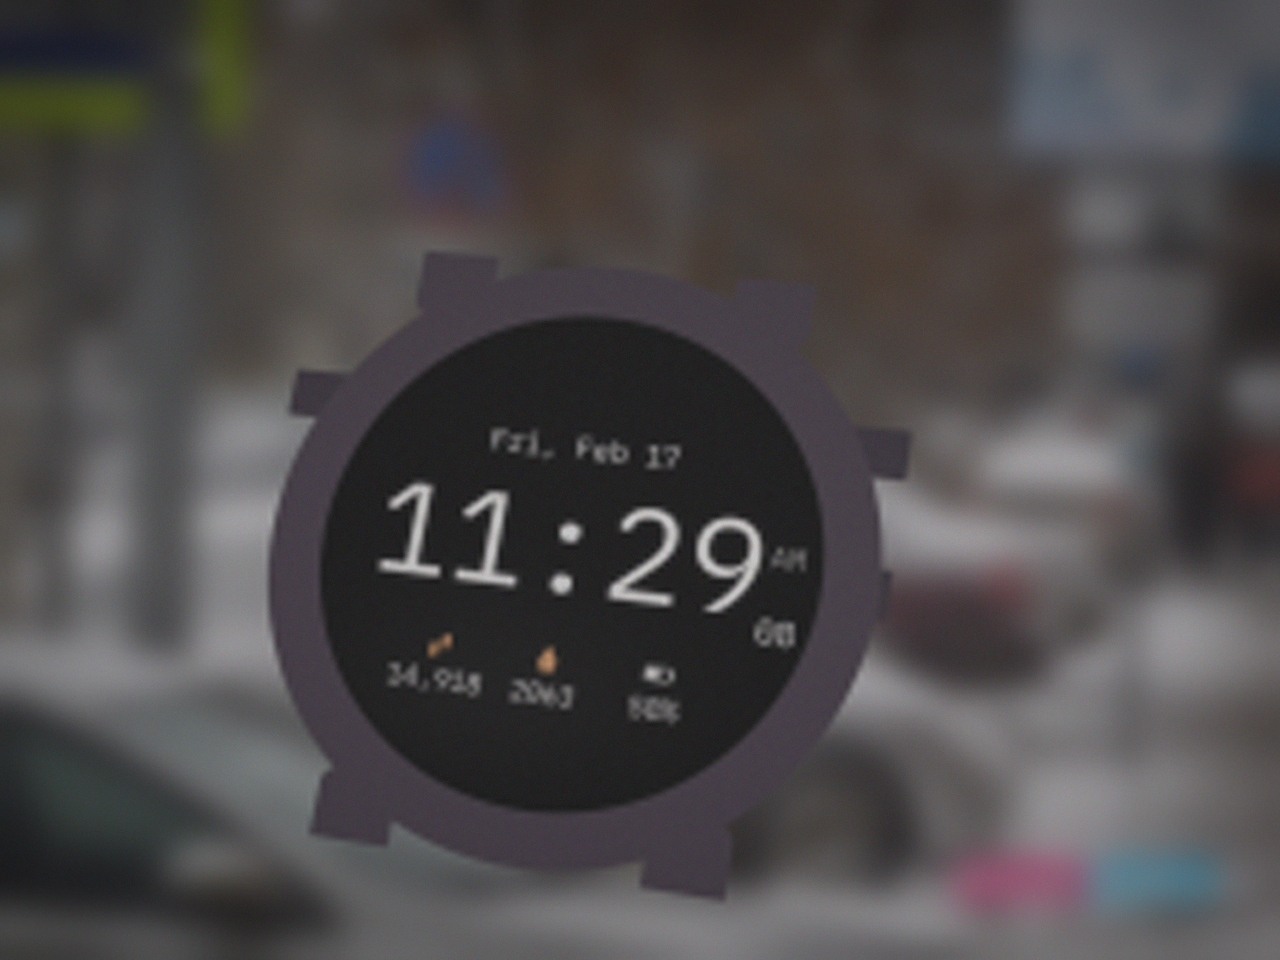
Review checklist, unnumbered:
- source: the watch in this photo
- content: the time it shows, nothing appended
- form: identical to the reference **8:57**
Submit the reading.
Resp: **11:29**
